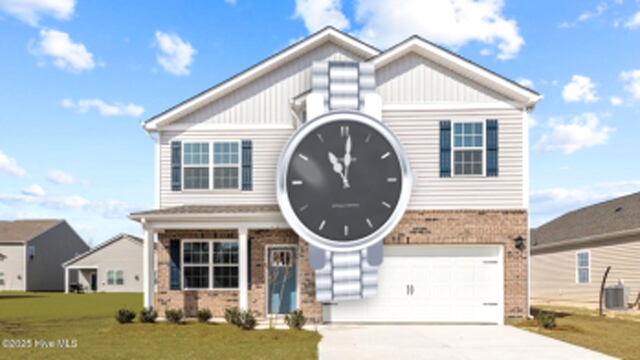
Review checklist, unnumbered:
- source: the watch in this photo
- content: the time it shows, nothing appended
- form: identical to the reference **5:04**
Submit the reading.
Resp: **11:01**
